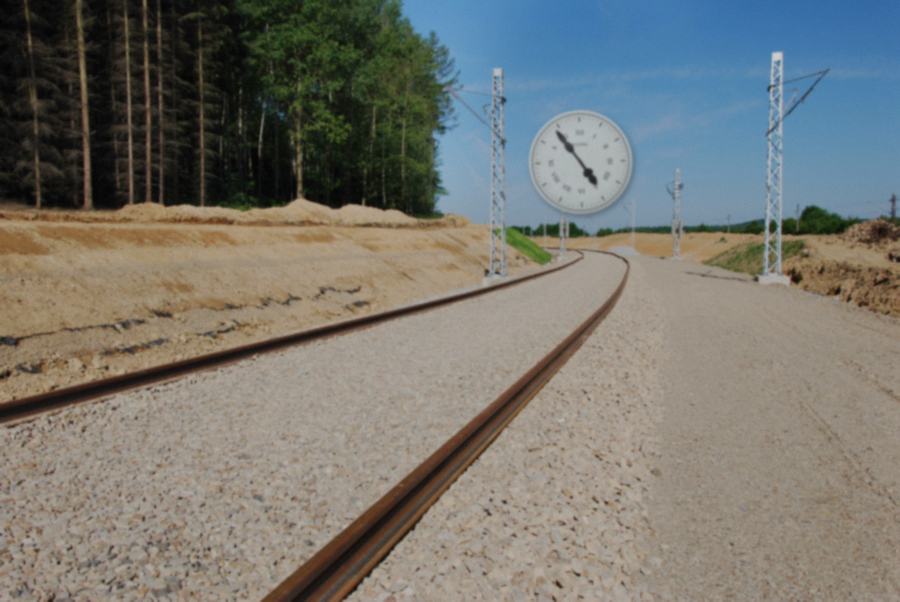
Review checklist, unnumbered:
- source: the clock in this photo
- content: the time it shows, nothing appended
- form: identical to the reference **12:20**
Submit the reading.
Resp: **4:54**
